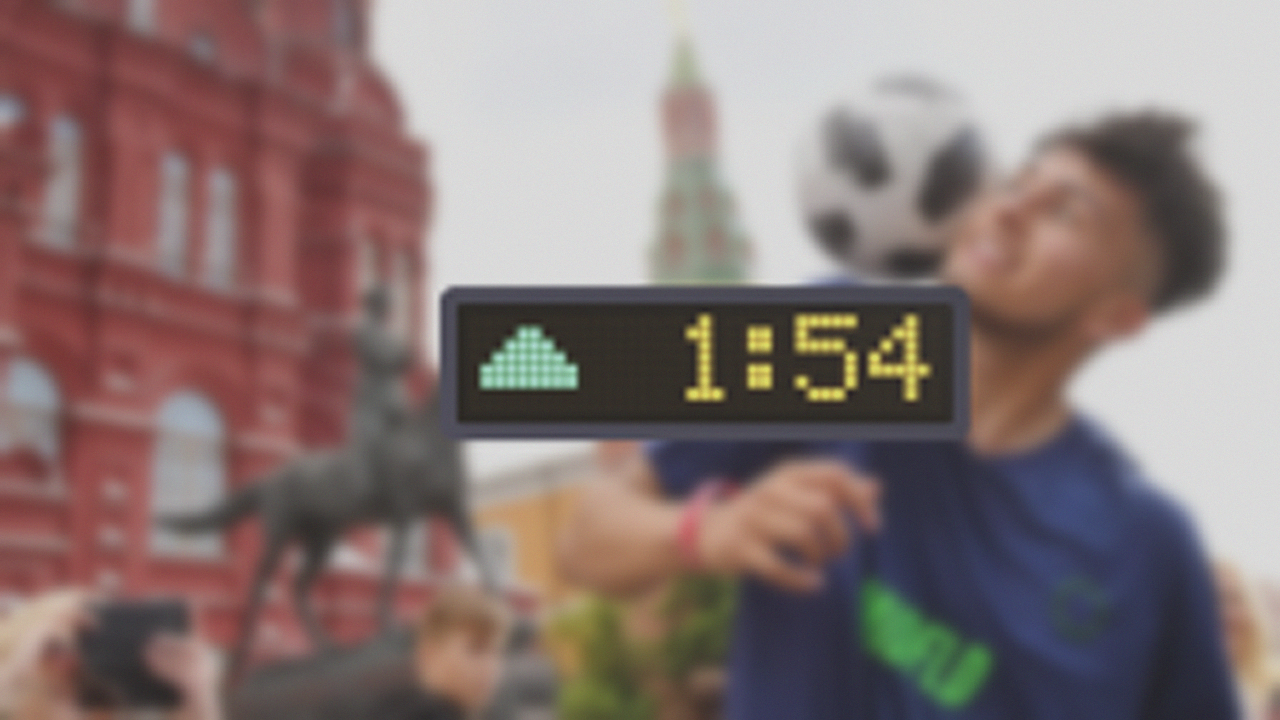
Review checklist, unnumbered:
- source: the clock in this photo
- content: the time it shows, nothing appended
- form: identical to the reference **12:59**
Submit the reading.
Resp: **1:54**
